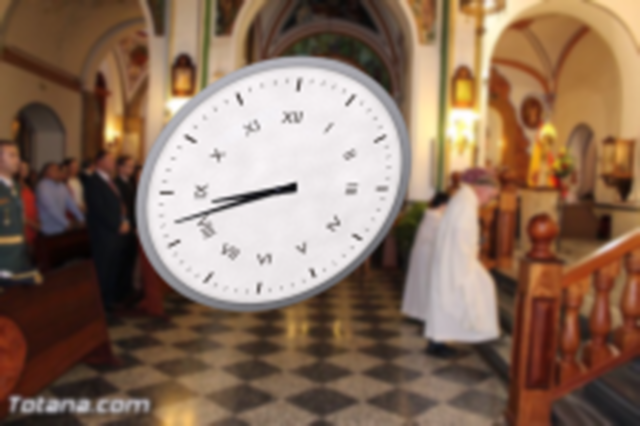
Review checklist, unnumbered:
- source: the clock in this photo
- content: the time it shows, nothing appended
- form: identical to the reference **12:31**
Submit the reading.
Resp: **8:42**
